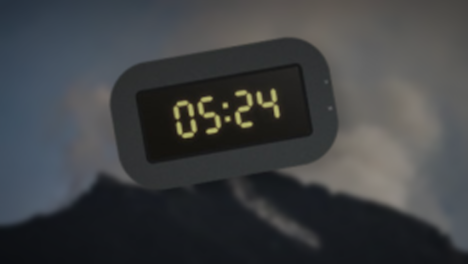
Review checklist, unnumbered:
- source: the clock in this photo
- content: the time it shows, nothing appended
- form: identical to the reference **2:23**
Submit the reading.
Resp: **5:24**
